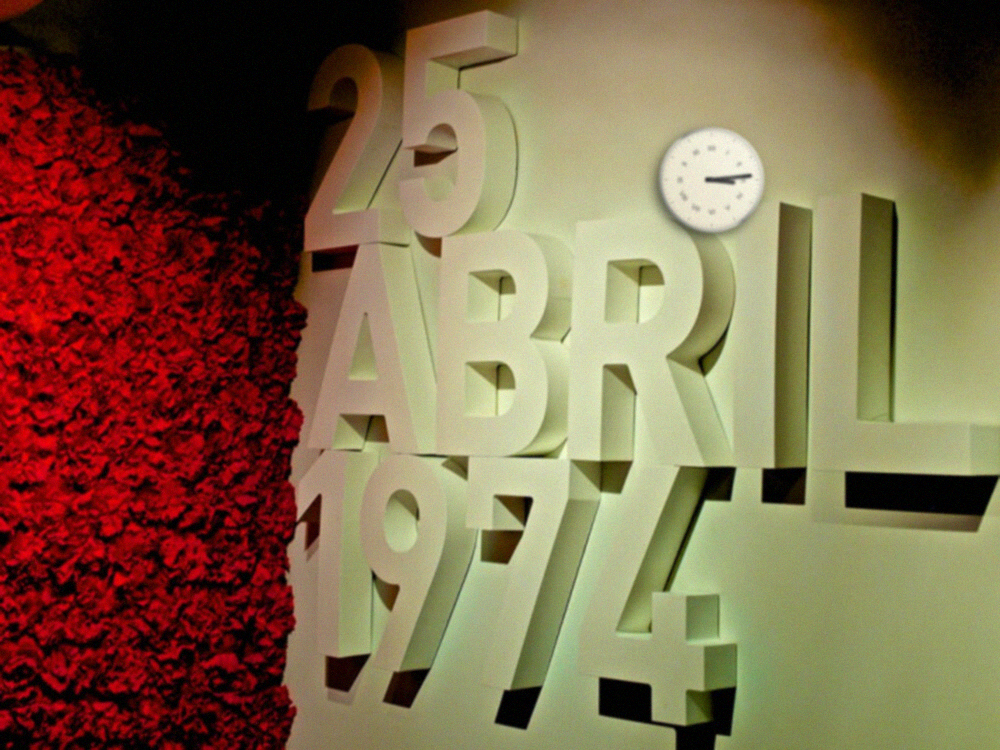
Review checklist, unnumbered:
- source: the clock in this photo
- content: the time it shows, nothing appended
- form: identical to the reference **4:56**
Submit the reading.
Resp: **3:14**
